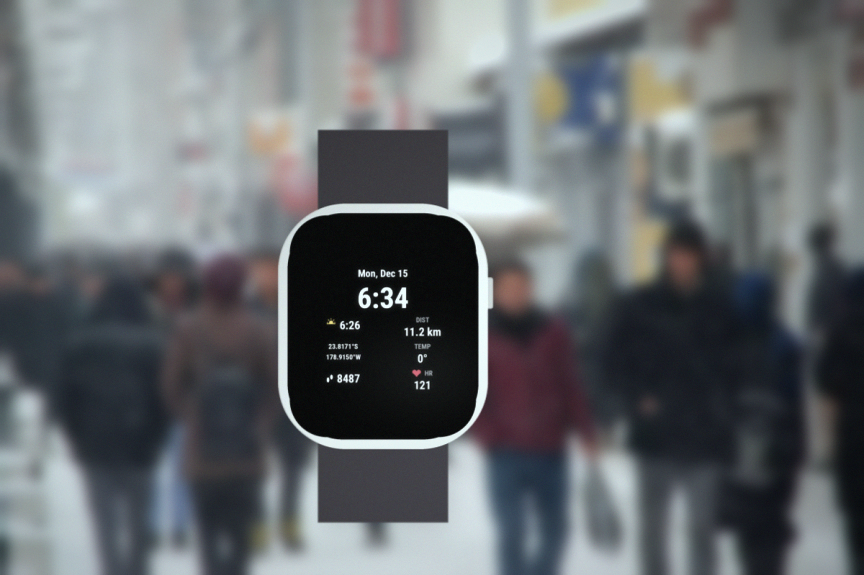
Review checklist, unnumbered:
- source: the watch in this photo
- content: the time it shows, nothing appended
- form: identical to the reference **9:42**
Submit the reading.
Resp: **6:34**
